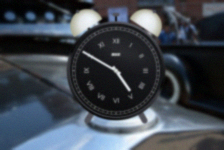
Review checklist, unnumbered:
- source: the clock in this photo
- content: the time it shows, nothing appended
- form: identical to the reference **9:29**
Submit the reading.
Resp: **4:50**
